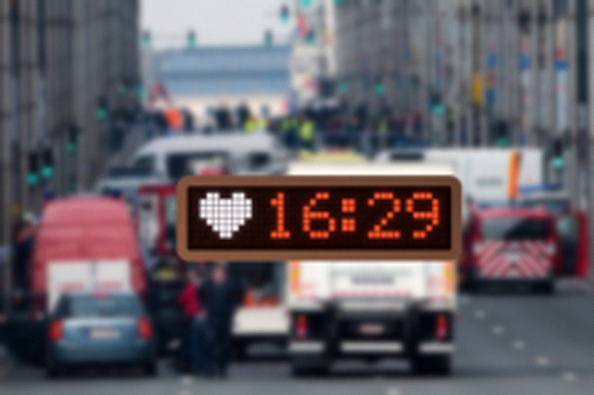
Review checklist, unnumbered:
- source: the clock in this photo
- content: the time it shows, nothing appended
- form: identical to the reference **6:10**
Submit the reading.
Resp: **16:29**
